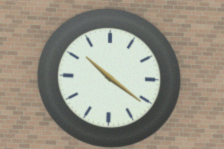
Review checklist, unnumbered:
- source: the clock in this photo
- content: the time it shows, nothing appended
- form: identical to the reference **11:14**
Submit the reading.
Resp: **10:21**
